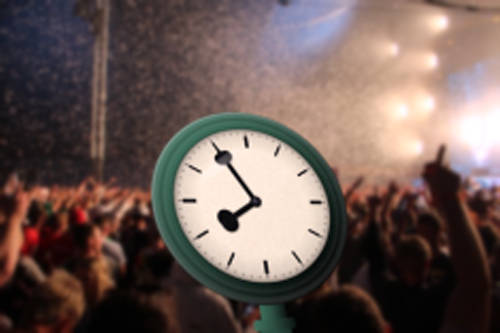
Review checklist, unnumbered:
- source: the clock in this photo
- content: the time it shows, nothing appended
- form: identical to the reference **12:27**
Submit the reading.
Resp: **7:55**
